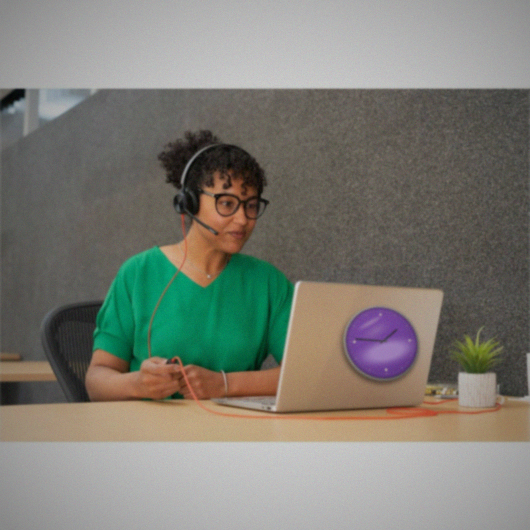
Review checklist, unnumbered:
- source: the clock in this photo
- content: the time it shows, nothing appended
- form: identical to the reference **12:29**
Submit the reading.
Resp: **1:46**
